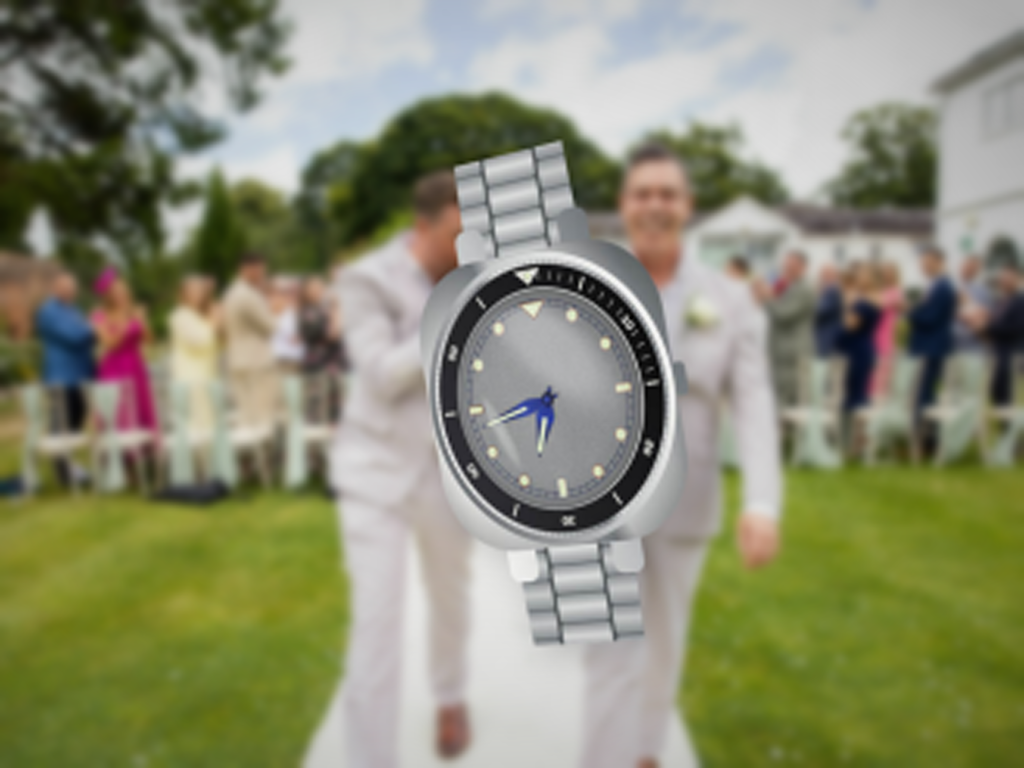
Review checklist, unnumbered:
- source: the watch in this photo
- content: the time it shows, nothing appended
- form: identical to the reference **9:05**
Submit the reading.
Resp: **6:43**
